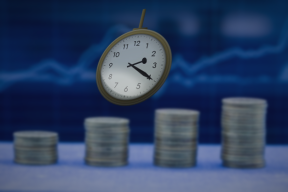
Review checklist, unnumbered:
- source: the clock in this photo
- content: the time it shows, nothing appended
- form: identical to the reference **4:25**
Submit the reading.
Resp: **2:20**
